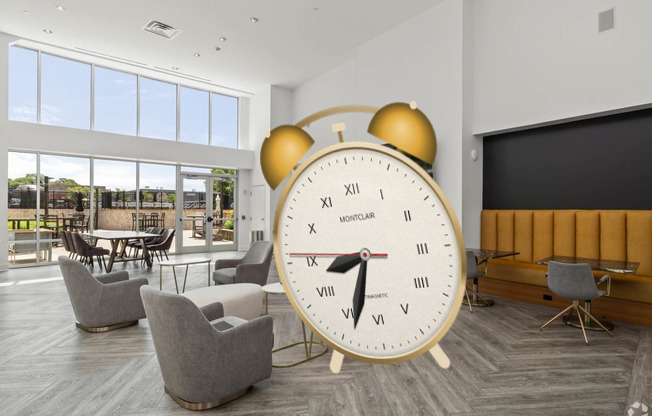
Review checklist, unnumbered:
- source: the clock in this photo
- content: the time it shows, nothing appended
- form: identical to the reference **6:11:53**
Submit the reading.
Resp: **8:33:46**
